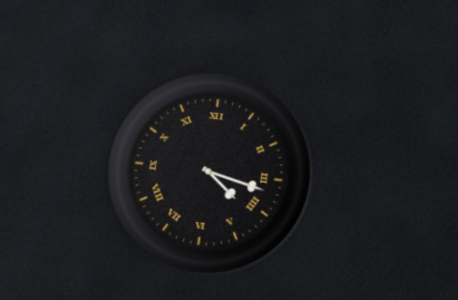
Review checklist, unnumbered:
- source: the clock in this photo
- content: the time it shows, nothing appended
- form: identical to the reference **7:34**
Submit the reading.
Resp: **4:17**
